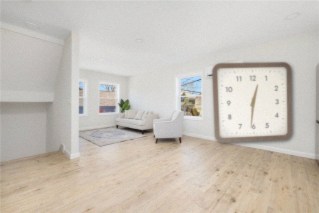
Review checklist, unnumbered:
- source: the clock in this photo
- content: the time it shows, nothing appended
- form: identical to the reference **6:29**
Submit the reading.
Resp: **12:31**
